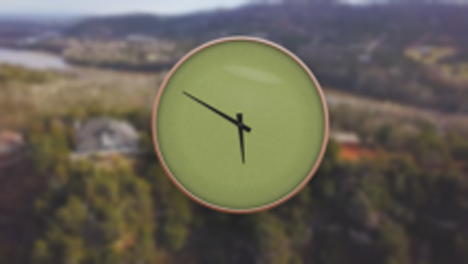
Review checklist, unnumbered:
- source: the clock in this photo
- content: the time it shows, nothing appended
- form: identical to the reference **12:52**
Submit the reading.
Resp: **5:50**
